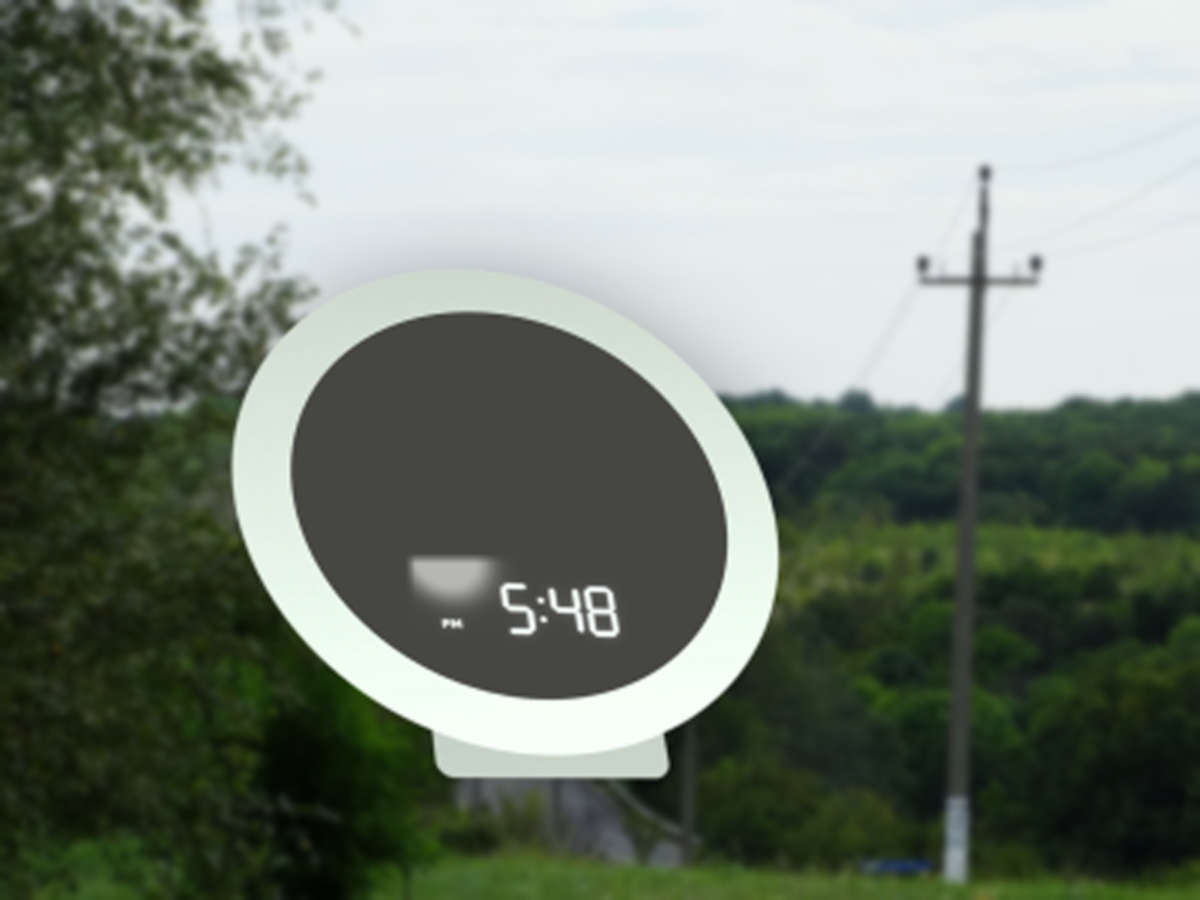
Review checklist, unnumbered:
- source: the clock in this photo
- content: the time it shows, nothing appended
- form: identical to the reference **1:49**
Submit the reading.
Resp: **5:48**
